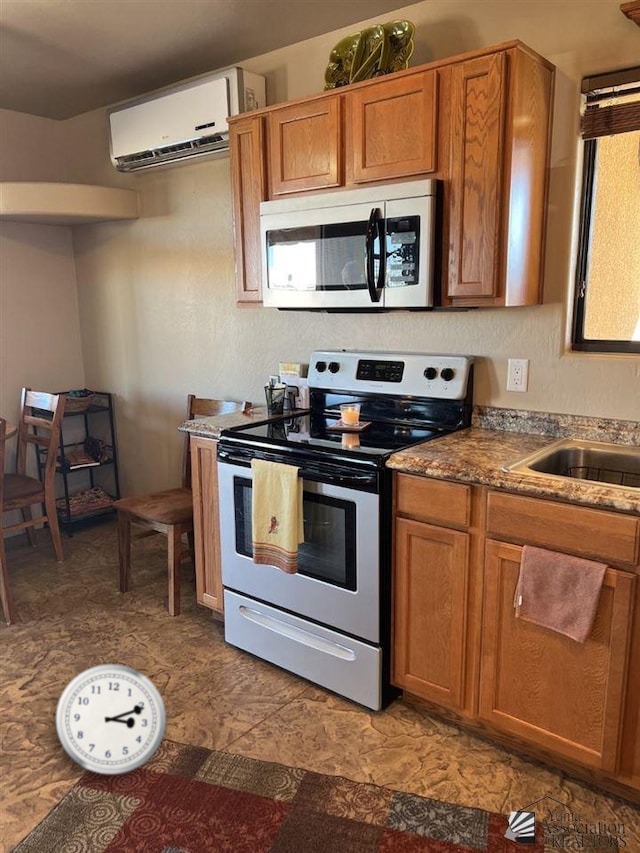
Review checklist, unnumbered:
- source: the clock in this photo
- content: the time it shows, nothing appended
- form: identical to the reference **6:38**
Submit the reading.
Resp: **3:11**
